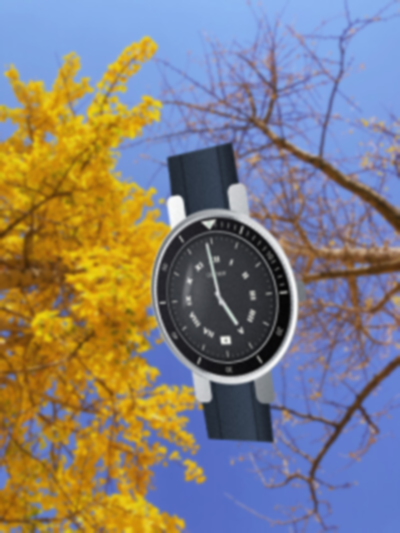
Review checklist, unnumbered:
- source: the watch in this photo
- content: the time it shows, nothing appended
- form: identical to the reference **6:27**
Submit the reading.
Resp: **4:59**
